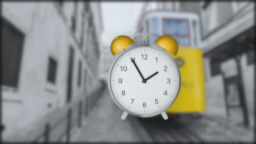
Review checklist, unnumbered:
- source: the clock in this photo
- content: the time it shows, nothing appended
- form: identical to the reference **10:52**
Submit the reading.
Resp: **1:55**
